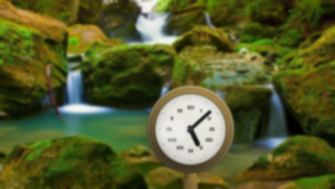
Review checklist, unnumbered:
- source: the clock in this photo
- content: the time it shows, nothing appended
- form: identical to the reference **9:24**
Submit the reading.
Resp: **5:08**
